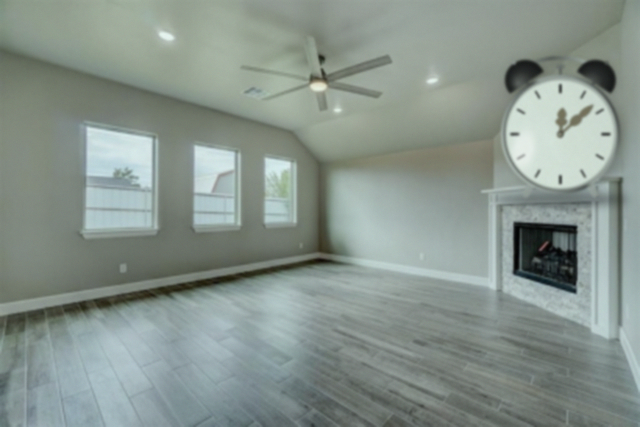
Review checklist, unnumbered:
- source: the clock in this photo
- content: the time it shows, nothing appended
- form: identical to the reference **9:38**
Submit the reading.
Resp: **12:08**
